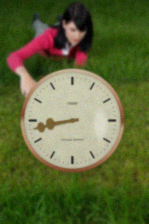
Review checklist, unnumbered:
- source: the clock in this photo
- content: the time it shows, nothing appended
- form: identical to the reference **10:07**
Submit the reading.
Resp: **8:43**
